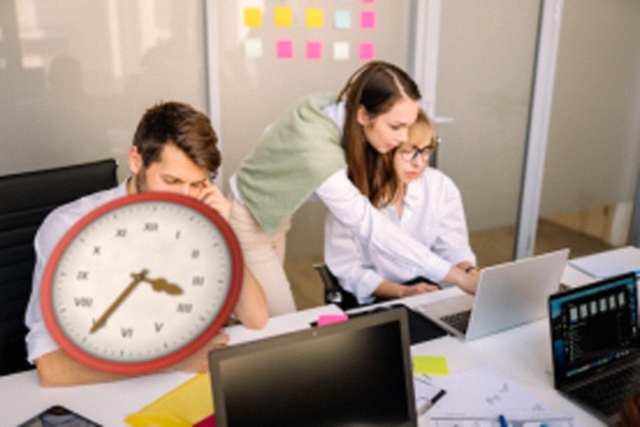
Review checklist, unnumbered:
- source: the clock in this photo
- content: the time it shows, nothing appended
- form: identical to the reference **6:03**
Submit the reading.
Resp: **3:35**
